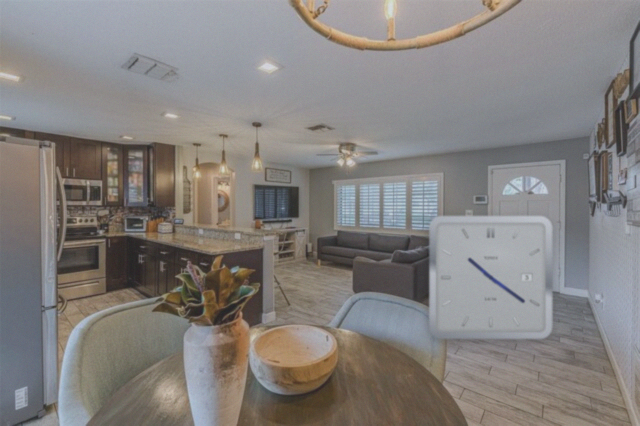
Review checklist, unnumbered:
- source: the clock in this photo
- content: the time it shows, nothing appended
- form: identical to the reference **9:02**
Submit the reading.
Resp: **10:21**
